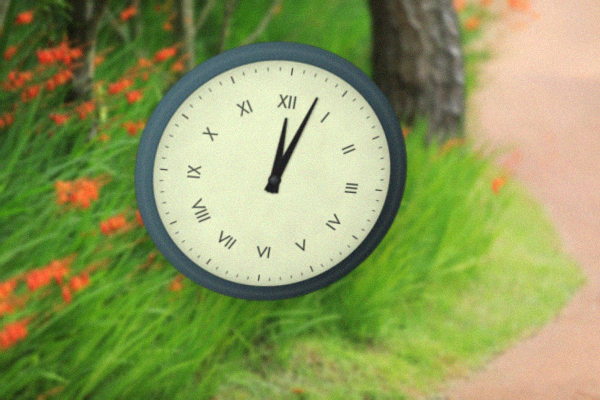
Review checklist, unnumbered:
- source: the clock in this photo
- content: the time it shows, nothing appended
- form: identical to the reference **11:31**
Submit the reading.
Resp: **12:03**
